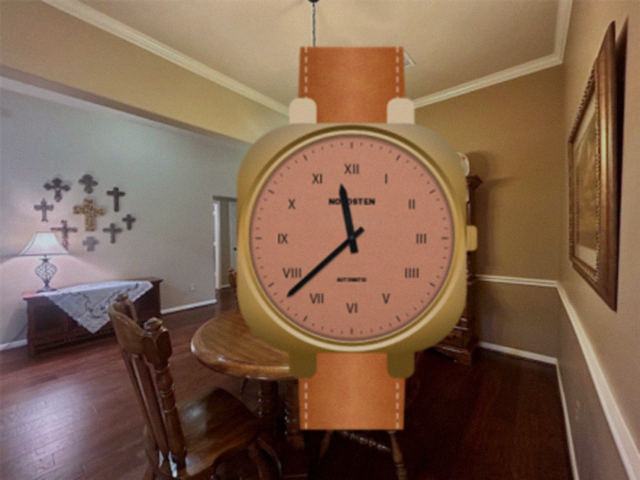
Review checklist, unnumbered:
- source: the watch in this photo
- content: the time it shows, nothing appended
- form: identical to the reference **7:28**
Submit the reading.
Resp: **11:38**
